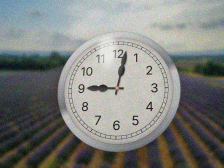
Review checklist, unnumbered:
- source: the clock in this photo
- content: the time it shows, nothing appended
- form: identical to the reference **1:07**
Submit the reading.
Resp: **9:02**
